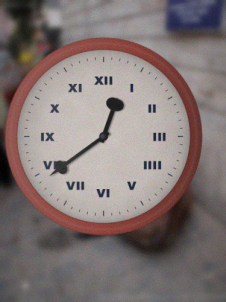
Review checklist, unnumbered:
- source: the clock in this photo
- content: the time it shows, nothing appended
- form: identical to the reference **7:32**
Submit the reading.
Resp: **12:39**
